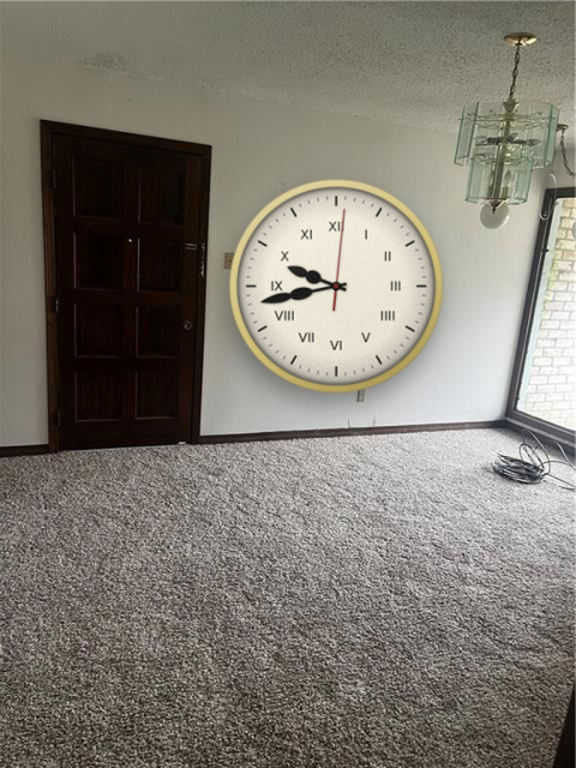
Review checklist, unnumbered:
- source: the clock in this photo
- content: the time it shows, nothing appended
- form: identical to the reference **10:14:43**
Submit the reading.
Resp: **9:43:01**
